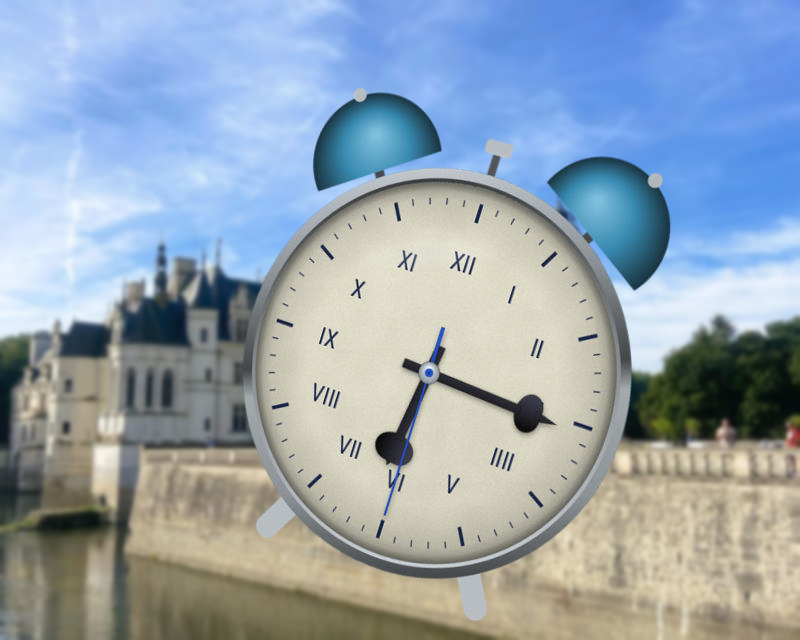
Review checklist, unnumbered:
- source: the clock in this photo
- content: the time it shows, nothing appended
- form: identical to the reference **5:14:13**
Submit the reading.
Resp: **6:15:30**
